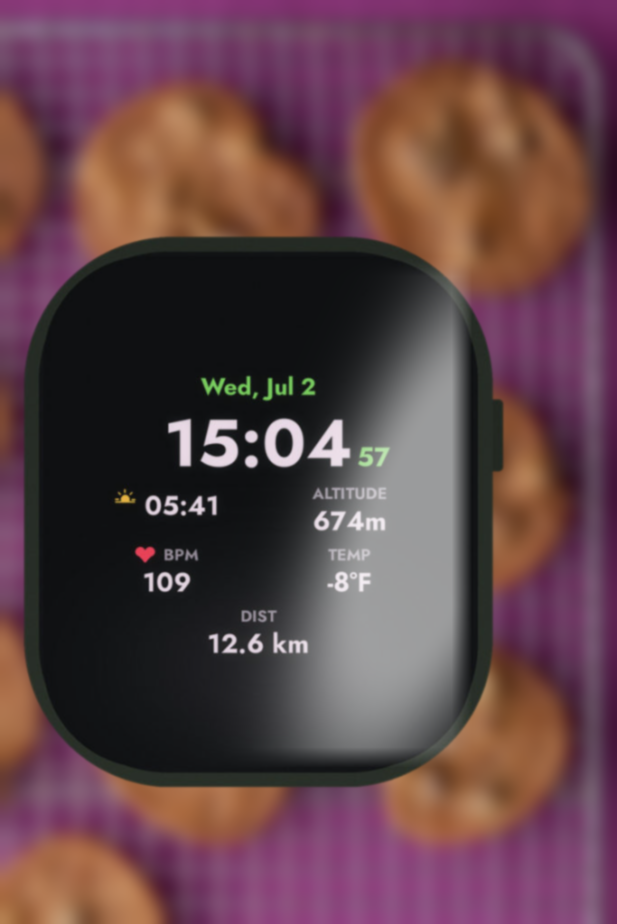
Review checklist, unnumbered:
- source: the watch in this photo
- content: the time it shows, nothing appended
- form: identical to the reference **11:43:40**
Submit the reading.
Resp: **15:04:57**
